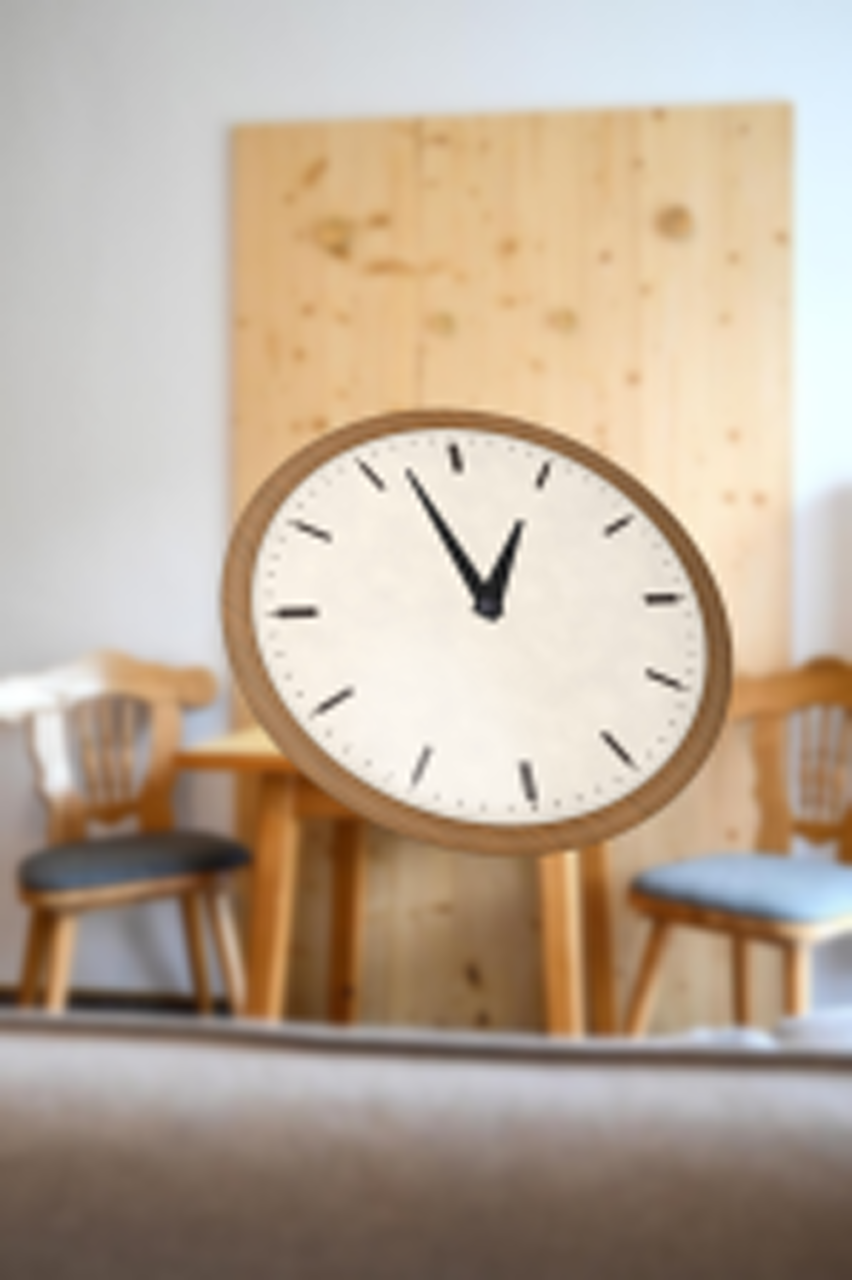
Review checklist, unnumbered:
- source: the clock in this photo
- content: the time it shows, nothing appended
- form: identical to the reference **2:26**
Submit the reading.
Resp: **12:57**
